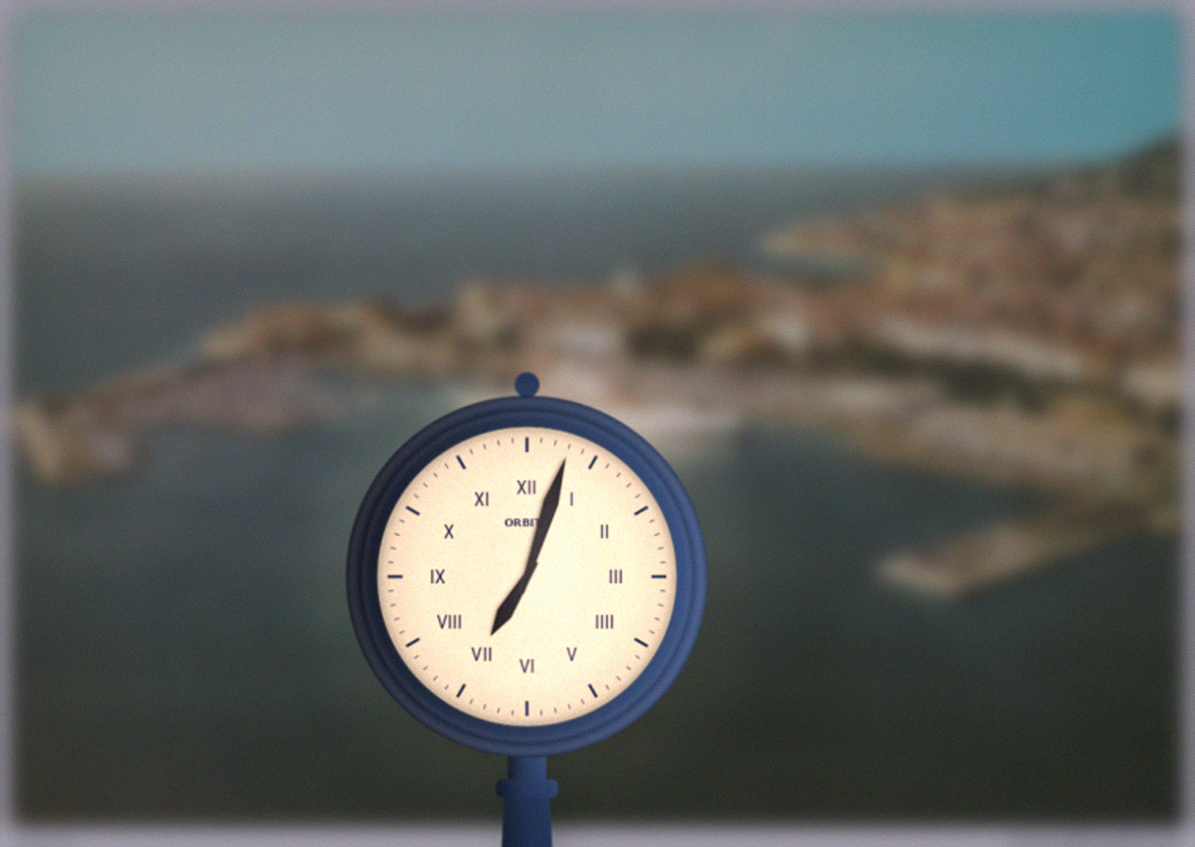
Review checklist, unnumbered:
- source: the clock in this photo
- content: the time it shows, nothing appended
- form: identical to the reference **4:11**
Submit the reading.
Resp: **7:03**
